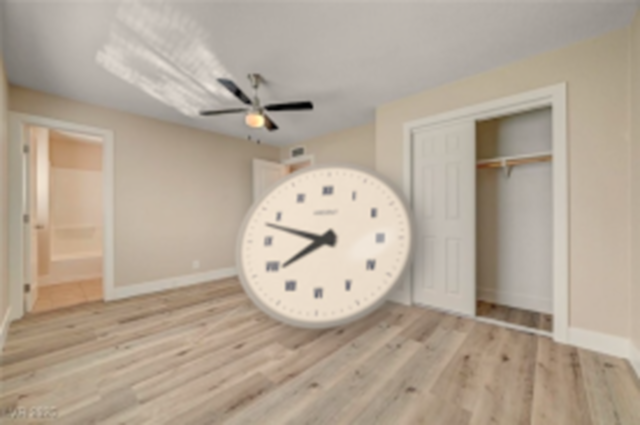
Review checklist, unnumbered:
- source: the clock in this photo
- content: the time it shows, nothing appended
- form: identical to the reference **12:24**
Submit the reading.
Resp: **7:48**
